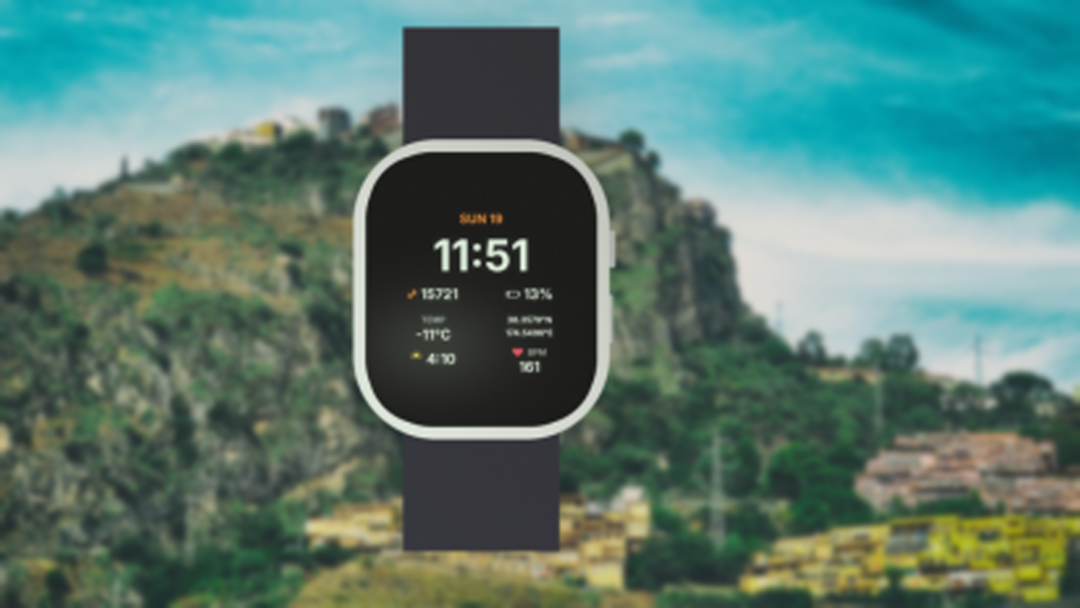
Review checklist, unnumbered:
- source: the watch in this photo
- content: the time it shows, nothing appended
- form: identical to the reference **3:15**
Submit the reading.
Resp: **11:51**
